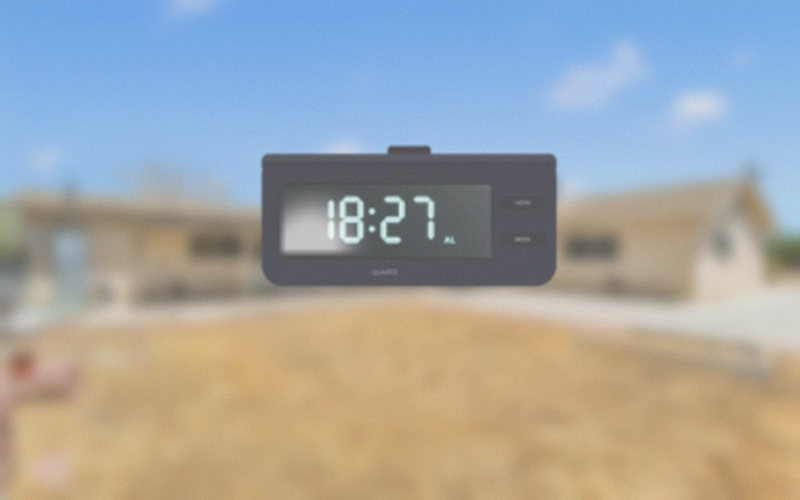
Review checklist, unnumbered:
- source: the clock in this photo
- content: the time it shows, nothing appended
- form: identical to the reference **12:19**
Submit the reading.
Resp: **18:27**
